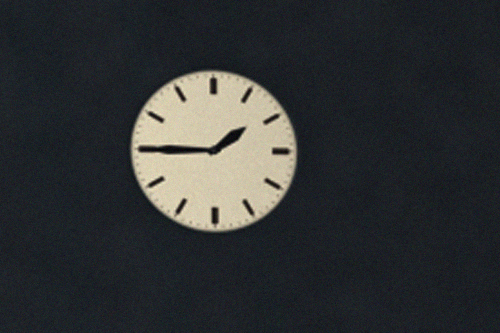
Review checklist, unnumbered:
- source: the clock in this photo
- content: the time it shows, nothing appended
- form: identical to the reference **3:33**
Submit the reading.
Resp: **1:45**
